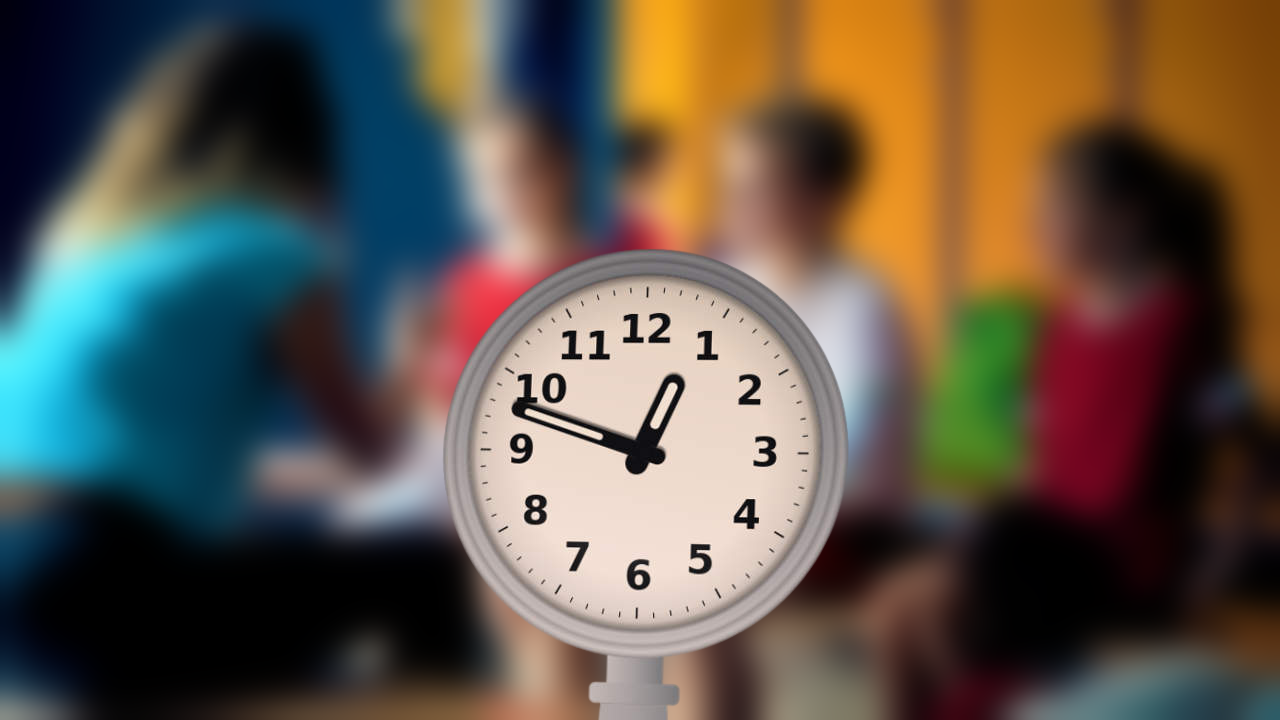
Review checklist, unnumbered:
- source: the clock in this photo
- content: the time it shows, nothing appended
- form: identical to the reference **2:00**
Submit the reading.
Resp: **12:48**
